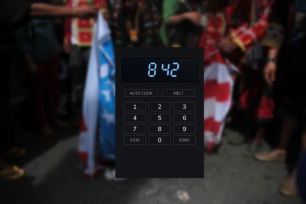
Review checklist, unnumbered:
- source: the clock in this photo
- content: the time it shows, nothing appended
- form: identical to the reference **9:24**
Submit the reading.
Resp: **8:42**
